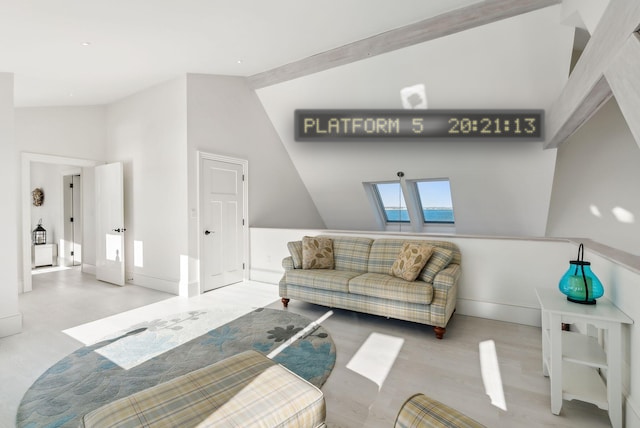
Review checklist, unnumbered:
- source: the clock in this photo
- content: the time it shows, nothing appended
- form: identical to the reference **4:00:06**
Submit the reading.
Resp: **20:21:13**
